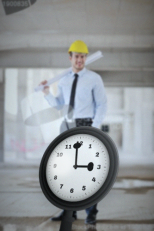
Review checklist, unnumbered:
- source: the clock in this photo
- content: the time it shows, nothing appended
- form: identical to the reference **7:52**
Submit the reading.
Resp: **2:59**
